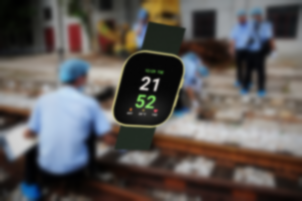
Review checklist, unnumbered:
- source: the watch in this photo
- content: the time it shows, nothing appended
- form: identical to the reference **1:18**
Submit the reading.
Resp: **21:52**
